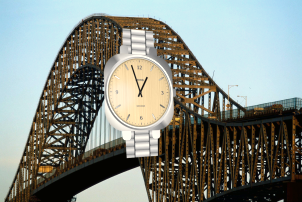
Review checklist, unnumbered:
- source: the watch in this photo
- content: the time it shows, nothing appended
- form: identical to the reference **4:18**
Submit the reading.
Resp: **12:57**
